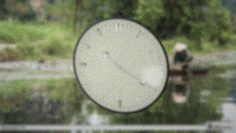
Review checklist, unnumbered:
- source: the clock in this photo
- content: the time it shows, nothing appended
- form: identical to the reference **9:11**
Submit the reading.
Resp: **10:20**
